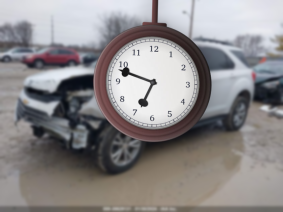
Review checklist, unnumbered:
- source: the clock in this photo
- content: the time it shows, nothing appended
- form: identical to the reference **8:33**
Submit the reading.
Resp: **6:48**
